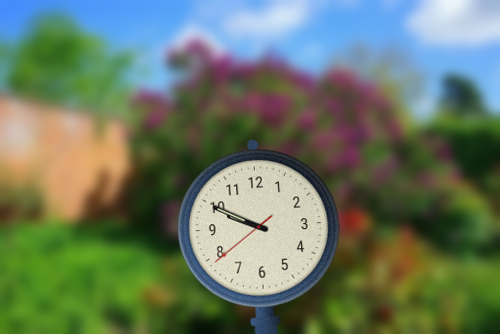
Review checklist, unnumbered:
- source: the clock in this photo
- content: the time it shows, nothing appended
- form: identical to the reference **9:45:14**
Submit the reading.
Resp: **9:49:39**
